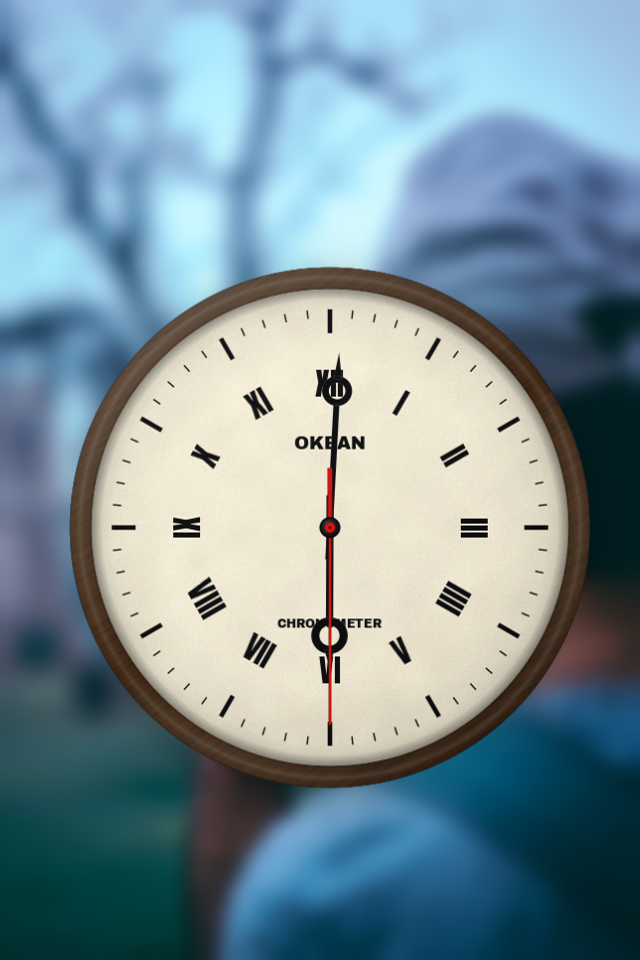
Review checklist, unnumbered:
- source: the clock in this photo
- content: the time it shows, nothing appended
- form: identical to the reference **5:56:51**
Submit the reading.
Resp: **6:00:30**
